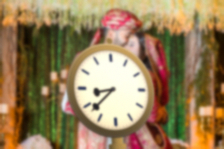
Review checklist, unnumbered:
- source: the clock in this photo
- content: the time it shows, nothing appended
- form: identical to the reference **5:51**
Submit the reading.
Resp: **8:38**
